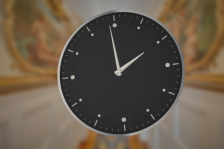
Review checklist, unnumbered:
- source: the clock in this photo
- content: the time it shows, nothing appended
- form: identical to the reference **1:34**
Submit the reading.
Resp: **1:59**
